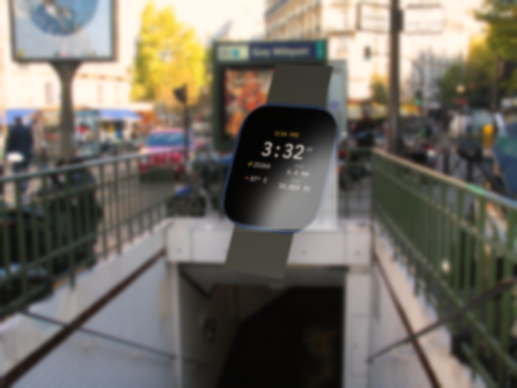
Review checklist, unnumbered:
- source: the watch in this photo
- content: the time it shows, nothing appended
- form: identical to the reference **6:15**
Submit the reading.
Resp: **3:32**
